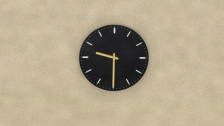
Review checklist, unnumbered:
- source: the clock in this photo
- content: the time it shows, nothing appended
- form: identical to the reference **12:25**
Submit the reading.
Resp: **9:30**
